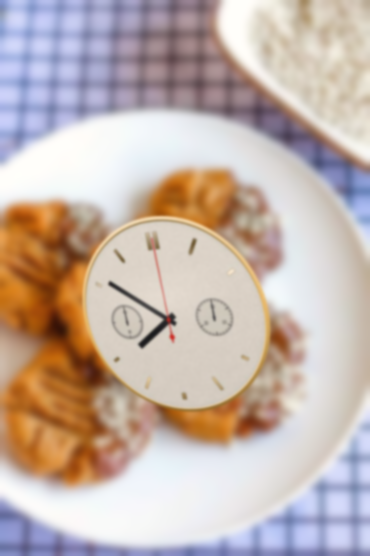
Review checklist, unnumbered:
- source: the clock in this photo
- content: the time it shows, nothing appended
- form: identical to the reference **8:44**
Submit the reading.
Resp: **7:51**
